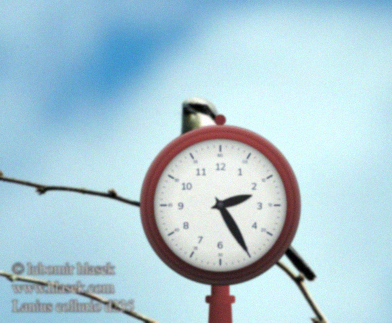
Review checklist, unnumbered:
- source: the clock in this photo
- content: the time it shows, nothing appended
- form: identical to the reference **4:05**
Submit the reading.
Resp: **2:25**
